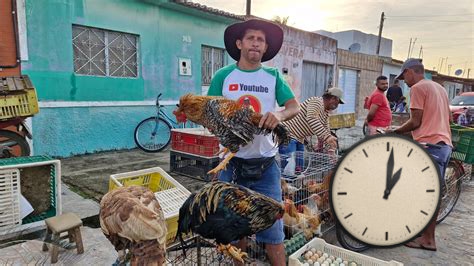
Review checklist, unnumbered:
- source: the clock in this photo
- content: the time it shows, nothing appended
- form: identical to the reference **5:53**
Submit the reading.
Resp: **1:01**
